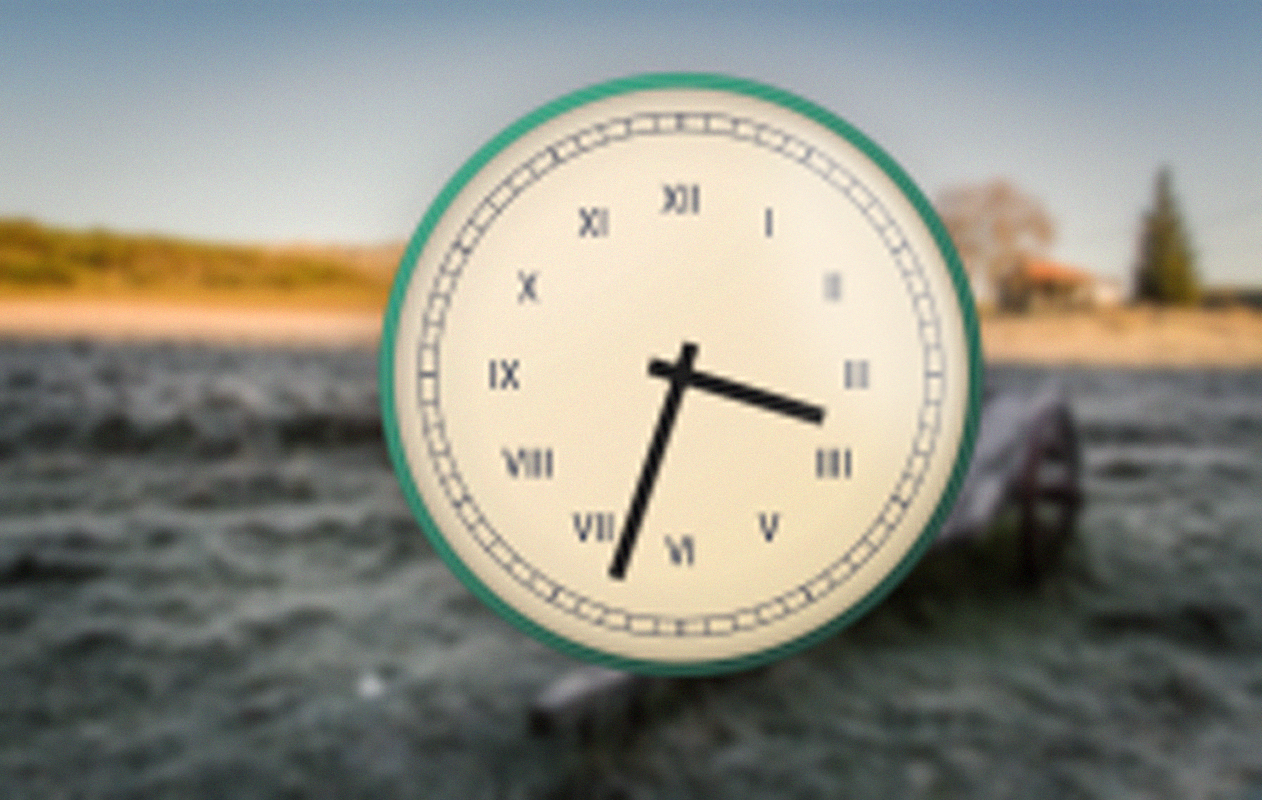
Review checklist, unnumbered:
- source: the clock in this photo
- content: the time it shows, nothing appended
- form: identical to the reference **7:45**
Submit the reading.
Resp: **3:33**
